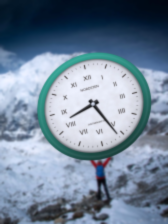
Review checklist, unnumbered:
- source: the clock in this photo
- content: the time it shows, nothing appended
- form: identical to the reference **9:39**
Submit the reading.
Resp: **8:26**
